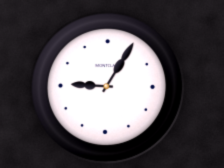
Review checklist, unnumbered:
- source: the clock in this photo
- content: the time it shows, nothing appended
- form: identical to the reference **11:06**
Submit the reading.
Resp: **9:05**
